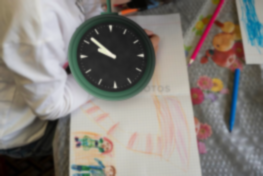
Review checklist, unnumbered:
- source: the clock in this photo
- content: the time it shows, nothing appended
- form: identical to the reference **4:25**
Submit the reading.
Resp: **9:52**
